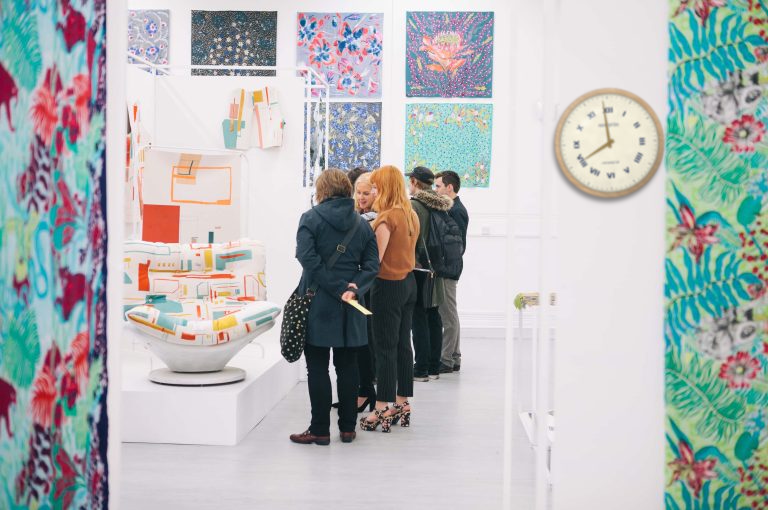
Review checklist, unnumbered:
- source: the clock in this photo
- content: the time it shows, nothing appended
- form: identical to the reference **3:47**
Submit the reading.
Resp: **7:59**
